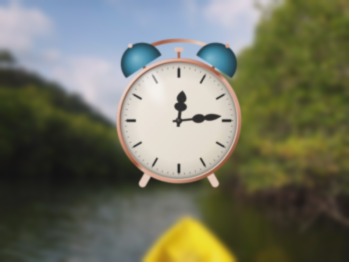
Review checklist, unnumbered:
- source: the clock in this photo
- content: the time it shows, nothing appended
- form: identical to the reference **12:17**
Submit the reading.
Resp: **12:14**
